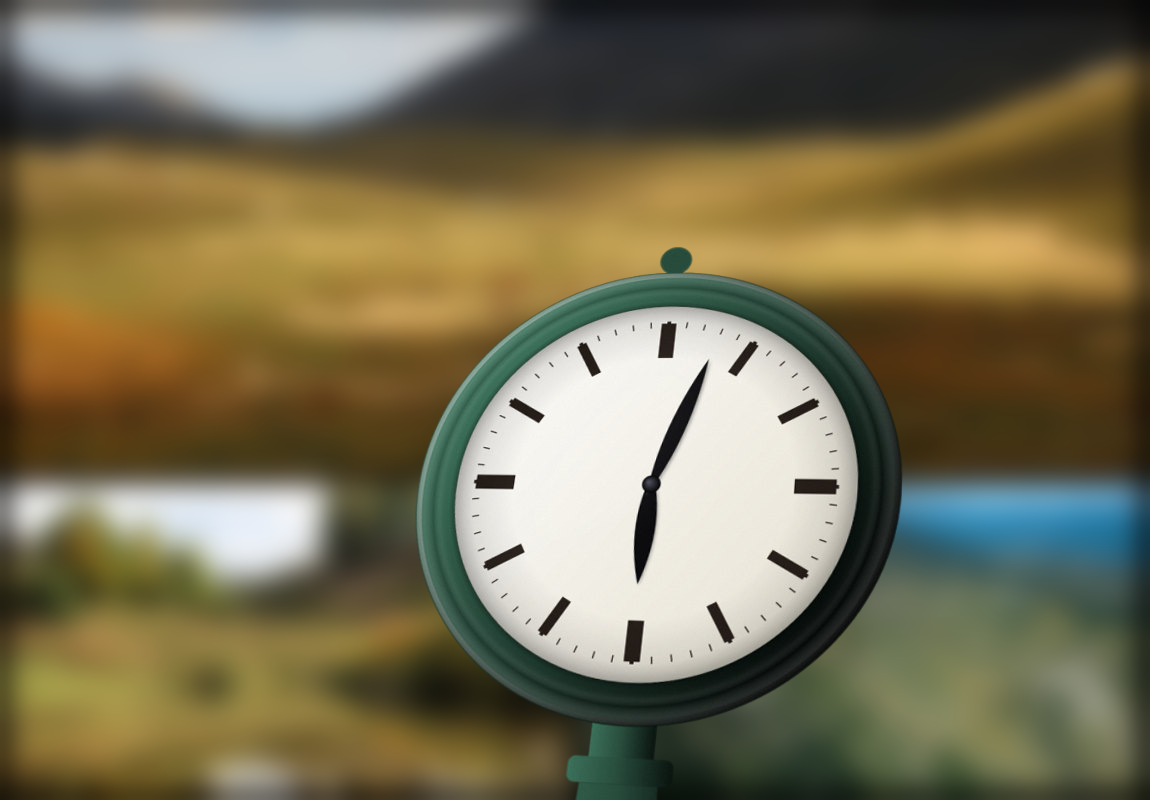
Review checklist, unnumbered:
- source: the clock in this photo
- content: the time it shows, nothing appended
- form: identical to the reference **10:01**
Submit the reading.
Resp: **6:03**
